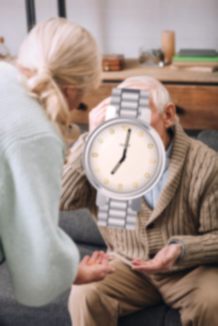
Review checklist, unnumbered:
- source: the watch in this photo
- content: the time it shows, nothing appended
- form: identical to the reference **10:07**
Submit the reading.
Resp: **7:01**
